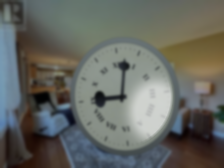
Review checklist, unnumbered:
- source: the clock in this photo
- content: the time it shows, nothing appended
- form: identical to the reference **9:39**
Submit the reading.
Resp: **9:02**
